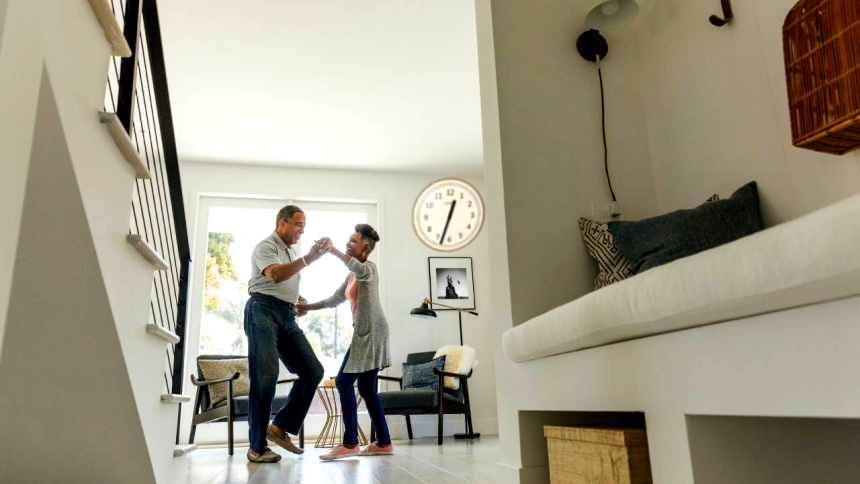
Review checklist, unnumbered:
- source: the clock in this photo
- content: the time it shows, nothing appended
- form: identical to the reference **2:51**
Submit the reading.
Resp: **12:33**
